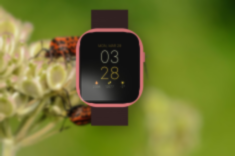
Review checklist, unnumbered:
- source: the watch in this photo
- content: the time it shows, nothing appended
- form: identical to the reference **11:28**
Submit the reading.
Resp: **3:28**
